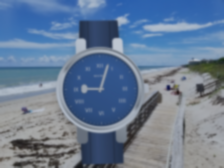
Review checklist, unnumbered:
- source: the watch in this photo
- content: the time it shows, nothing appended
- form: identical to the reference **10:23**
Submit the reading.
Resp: **9:03**
